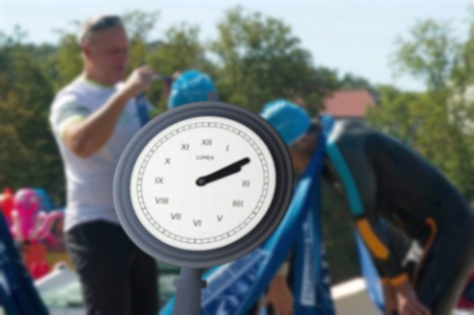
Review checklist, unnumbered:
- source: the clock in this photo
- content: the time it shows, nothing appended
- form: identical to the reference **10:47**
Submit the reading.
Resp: **2:10**
